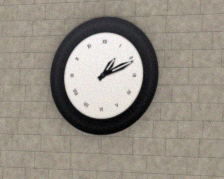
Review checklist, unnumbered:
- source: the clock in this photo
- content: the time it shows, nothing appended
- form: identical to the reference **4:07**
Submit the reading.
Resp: **1:11**
